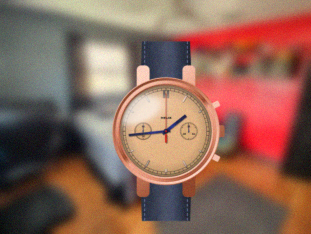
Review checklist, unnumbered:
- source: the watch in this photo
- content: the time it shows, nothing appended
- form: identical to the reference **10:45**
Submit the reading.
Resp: **1:44**
